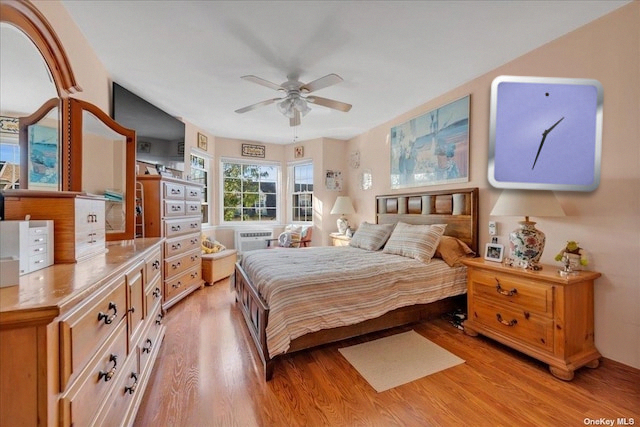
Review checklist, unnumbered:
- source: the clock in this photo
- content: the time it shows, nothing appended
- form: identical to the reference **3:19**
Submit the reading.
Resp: **1:33**
